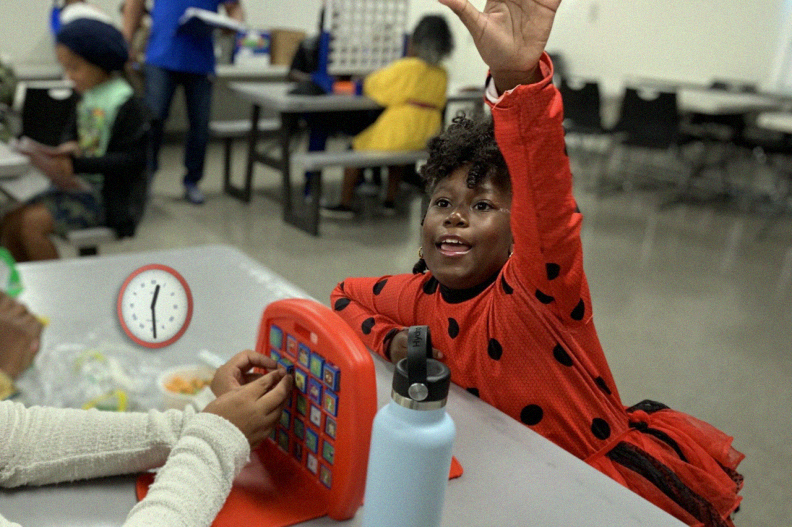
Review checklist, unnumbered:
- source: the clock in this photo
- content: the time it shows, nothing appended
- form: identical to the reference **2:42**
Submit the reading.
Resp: **12:29**
